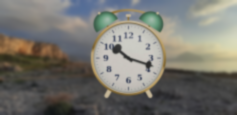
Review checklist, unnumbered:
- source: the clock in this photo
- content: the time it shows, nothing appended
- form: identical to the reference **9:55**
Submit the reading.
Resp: **10:18**
